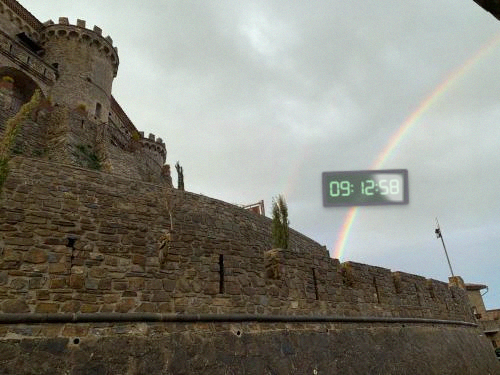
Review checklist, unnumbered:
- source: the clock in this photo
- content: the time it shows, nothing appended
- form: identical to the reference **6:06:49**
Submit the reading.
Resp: **9:12:58**
